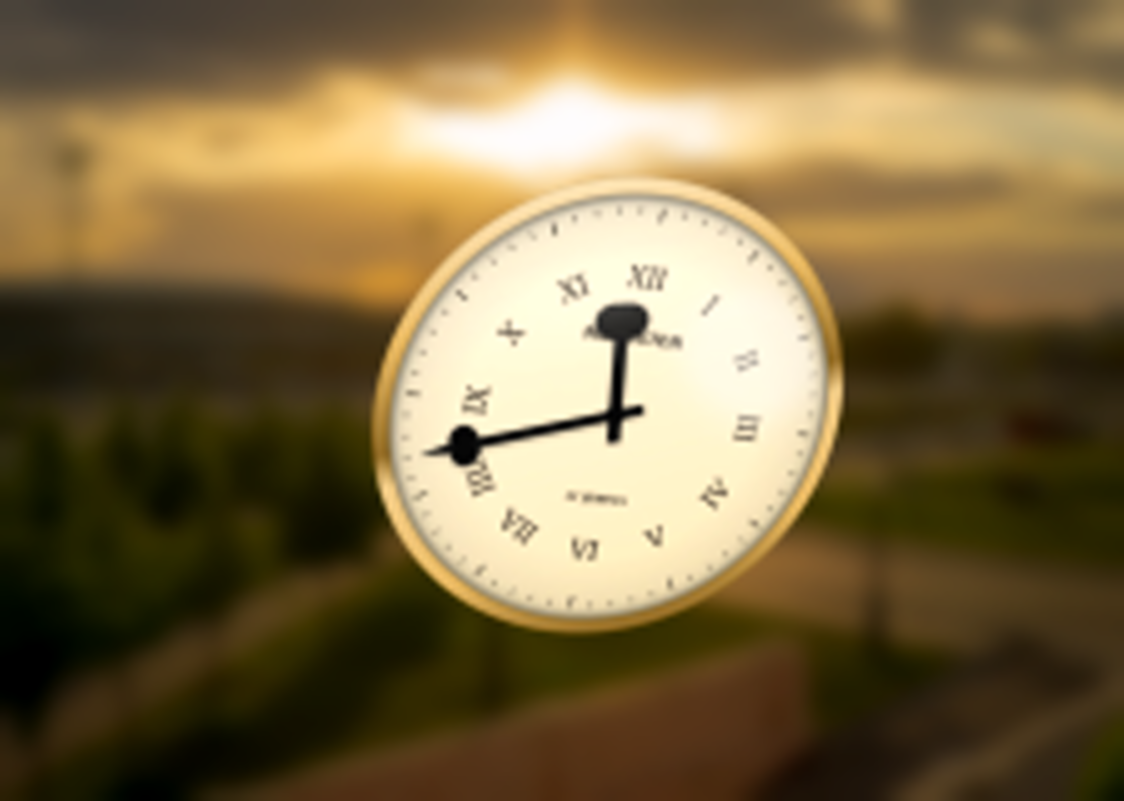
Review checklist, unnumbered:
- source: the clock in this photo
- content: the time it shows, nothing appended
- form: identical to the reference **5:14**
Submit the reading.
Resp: **11:42**
